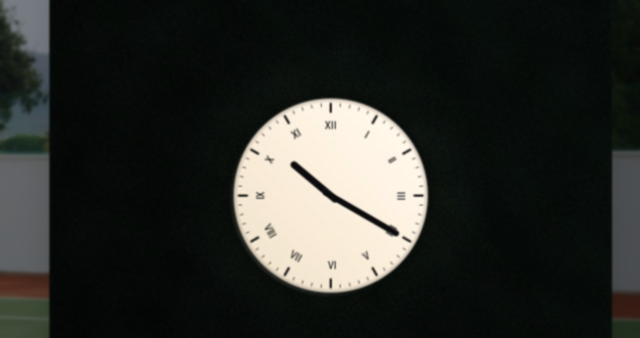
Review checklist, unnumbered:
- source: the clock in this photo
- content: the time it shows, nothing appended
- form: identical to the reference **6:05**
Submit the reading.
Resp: **10:20**
